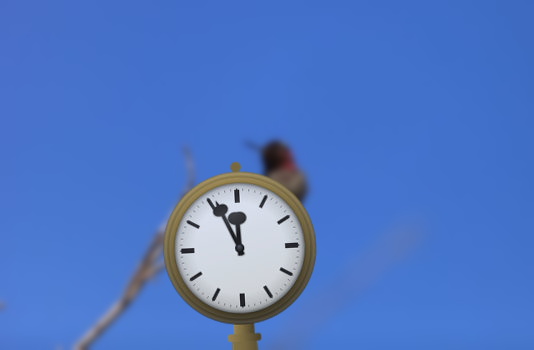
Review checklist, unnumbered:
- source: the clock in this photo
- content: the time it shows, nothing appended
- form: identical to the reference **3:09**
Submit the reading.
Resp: **11:56**
